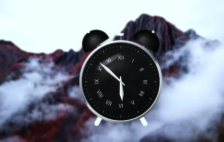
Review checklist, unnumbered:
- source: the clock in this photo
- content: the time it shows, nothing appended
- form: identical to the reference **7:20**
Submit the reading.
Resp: **5:52**
